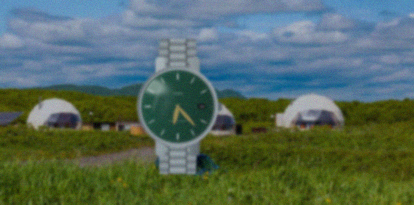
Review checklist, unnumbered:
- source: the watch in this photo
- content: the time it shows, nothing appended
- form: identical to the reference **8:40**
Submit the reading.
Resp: **6:23**
